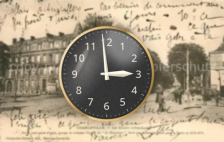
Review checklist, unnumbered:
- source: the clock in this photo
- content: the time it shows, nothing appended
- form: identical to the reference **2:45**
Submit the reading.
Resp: **2:59**
